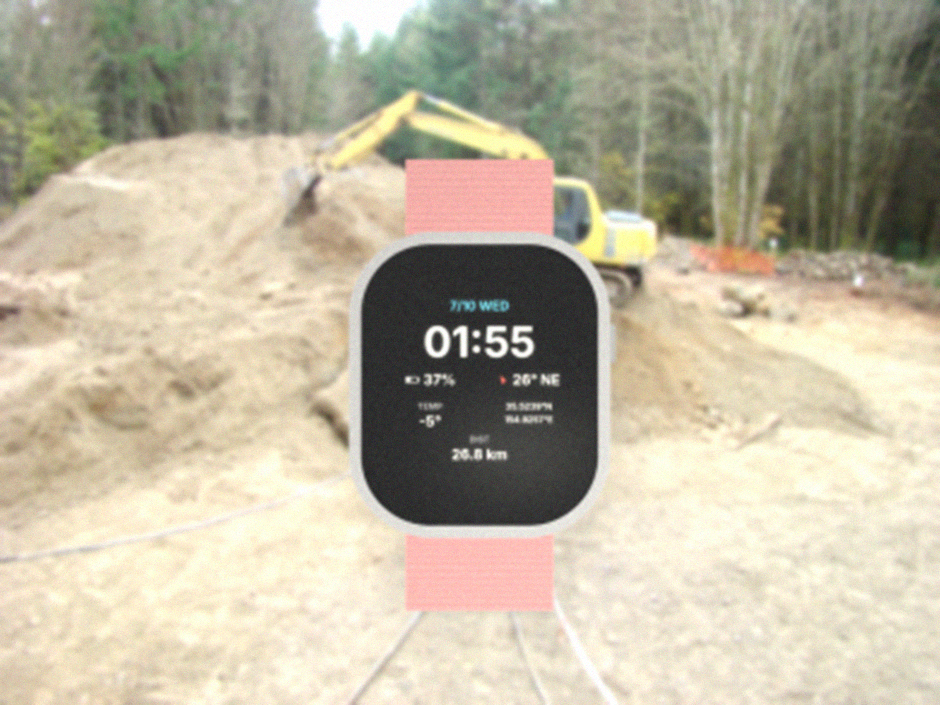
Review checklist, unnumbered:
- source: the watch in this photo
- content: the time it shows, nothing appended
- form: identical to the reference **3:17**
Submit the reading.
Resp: **1:55**
